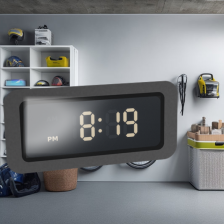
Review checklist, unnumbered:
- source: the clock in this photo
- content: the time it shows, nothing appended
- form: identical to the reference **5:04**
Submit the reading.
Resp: **8:19**
